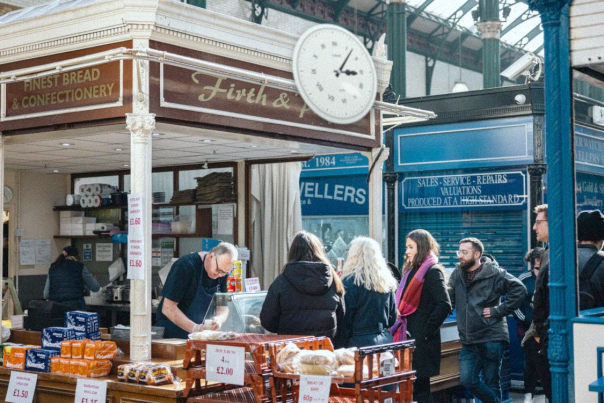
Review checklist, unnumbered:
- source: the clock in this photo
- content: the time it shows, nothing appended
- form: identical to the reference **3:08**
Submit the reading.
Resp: **3:07**
